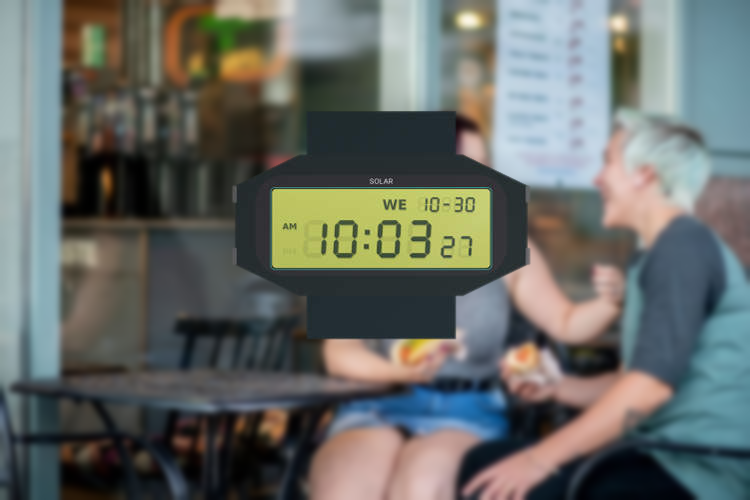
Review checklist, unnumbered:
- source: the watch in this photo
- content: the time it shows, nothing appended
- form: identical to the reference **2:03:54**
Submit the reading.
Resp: **10:03:27**
